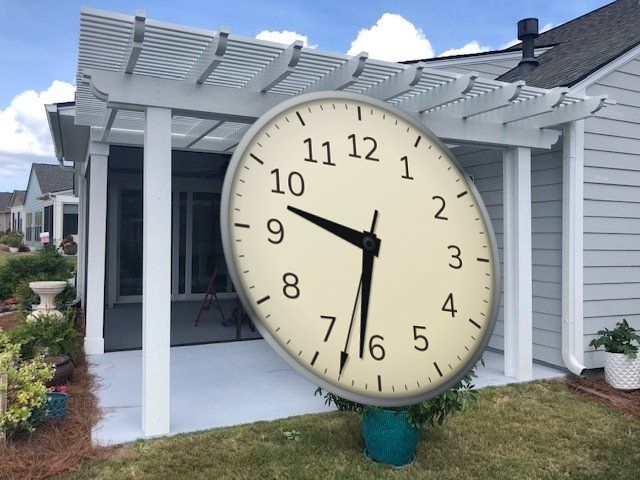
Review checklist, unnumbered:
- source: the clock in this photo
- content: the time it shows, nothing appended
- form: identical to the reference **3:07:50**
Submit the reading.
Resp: **9:31:33**
